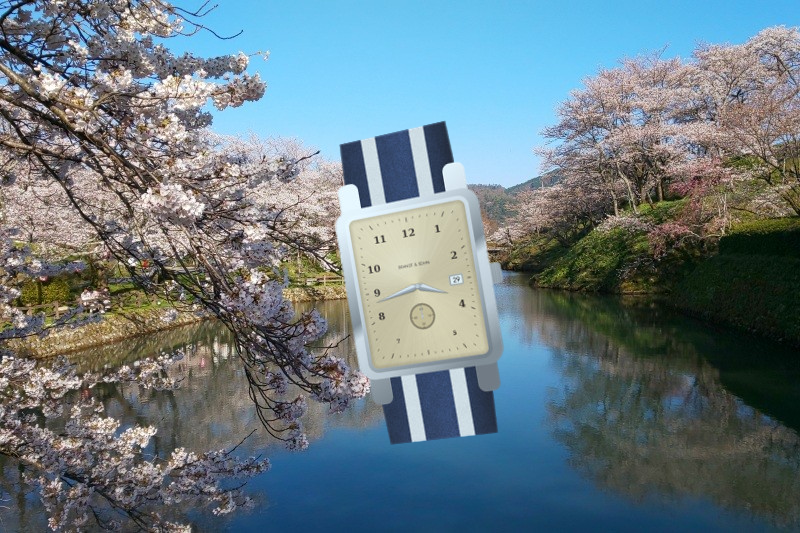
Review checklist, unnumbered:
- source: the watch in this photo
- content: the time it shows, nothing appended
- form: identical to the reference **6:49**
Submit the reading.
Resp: **3:43**
